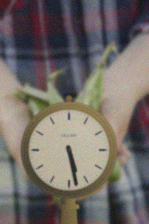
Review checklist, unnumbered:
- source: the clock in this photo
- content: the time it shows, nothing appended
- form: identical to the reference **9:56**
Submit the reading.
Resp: **5:28**
